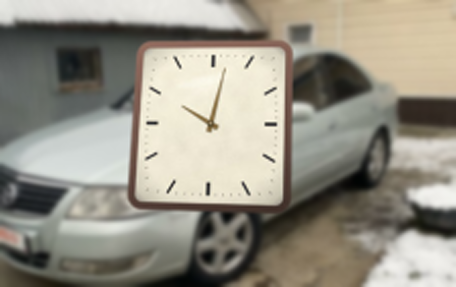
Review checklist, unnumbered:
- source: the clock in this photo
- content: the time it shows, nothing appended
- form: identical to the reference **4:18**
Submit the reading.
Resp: **10:02**
